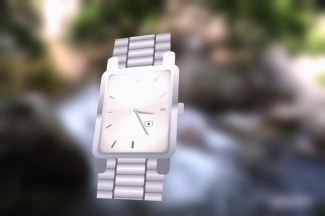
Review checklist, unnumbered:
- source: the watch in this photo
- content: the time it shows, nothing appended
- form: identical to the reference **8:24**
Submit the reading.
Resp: **3:25**
